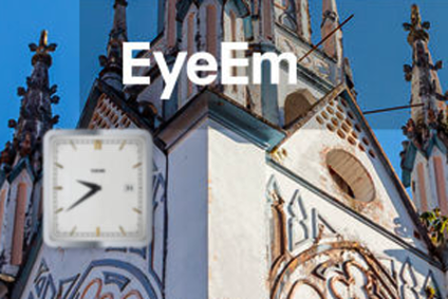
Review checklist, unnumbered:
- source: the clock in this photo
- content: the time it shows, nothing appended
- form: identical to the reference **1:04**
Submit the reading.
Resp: **9:39**
